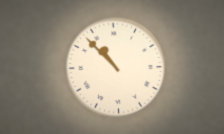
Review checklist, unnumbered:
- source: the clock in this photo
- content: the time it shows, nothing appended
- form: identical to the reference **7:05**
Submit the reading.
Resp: **10:53**
